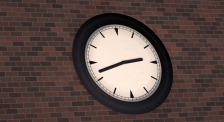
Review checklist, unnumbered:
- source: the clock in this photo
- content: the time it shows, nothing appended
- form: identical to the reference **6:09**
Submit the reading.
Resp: **2:42**
